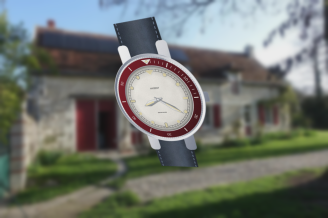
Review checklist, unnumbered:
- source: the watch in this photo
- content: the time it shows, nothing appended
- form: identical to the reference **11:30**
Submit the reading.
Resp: **8:21**
